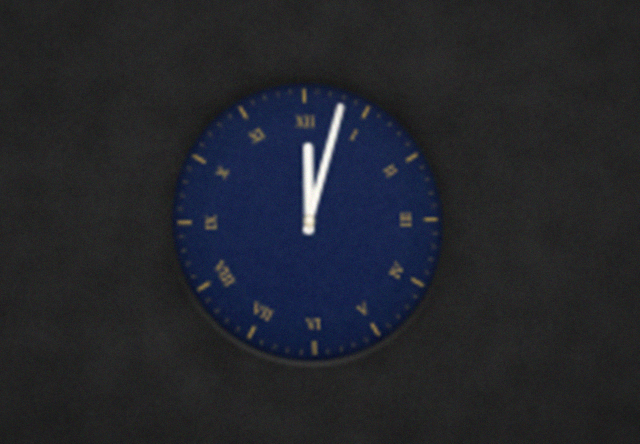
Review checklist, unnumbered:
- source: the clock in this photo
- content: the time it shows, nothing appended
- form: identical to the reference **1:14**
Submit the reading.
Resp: **12:03**
